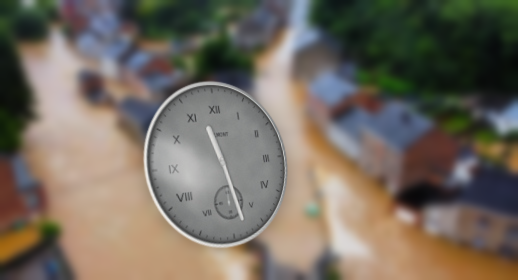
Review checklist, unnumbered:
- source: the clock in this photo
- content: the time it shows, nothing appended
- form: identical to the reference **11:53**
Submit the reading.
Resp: **11:28**
